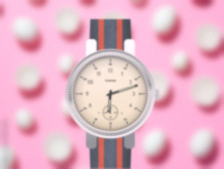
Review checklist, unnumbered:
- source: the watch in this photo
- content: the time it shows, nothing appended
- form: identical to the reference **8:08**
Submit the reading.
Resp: **6:12**
